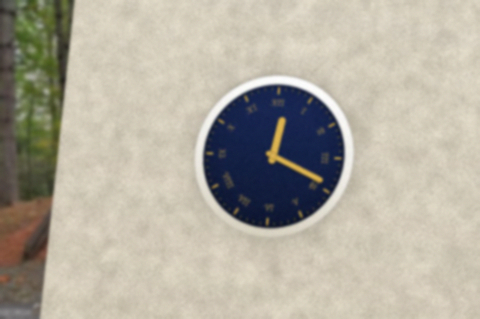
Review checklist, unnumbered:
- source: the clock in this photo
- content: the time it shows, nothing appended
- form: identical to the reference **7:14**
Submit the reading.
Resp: **12:19**
